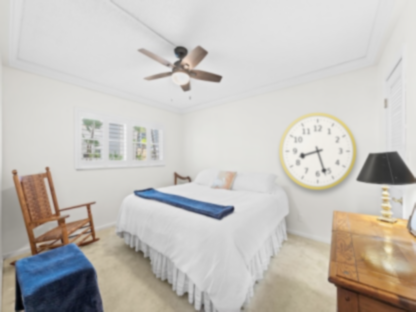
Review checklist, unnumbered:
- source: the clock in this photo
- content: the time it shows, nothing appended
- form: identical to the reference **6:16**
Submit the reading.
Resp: **8:27**
